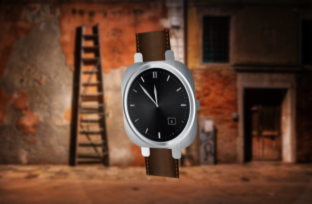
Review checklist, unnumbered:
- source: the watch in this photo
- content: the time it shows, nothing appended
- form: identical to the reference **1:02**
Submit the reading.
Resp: **11:53**
